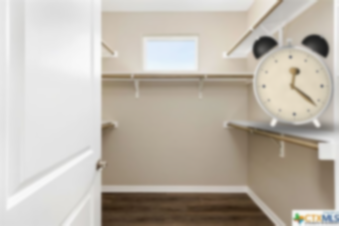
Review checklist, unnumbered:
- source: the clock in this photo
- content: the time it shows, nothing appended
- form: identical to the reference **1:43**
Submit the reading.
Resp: **12:22**
